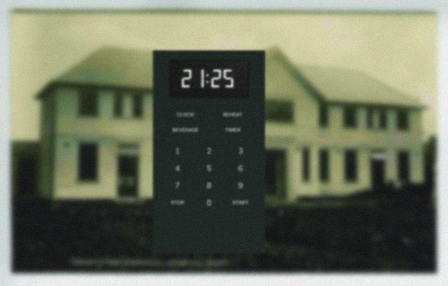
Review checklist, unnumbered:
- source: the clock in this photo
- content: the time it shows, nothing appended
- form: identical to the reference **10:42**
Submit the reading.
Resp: **21:25**
